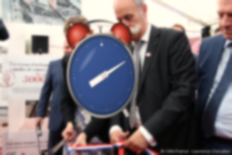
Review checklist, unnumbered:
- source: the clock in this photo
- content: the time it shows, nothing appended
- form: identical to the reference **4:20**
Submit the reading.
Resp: **8:11**
